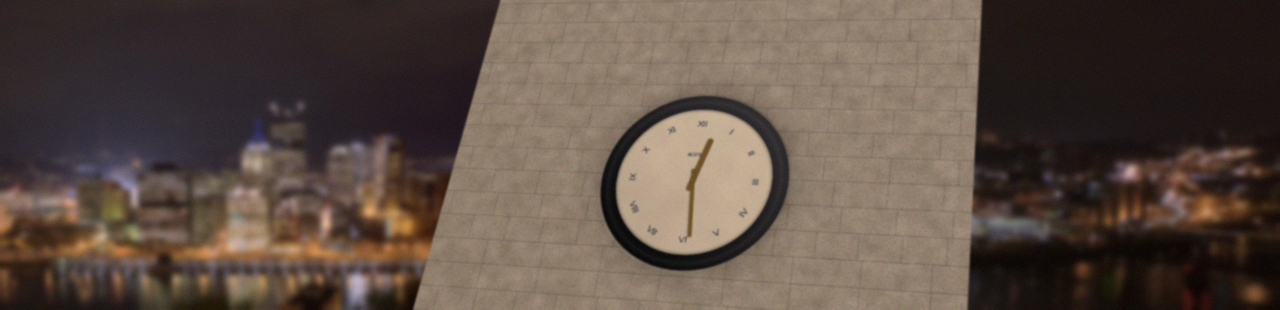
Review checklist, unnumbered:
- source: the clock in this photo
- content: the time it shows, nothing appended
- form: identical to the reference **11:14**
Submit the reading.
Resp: **12:29**
